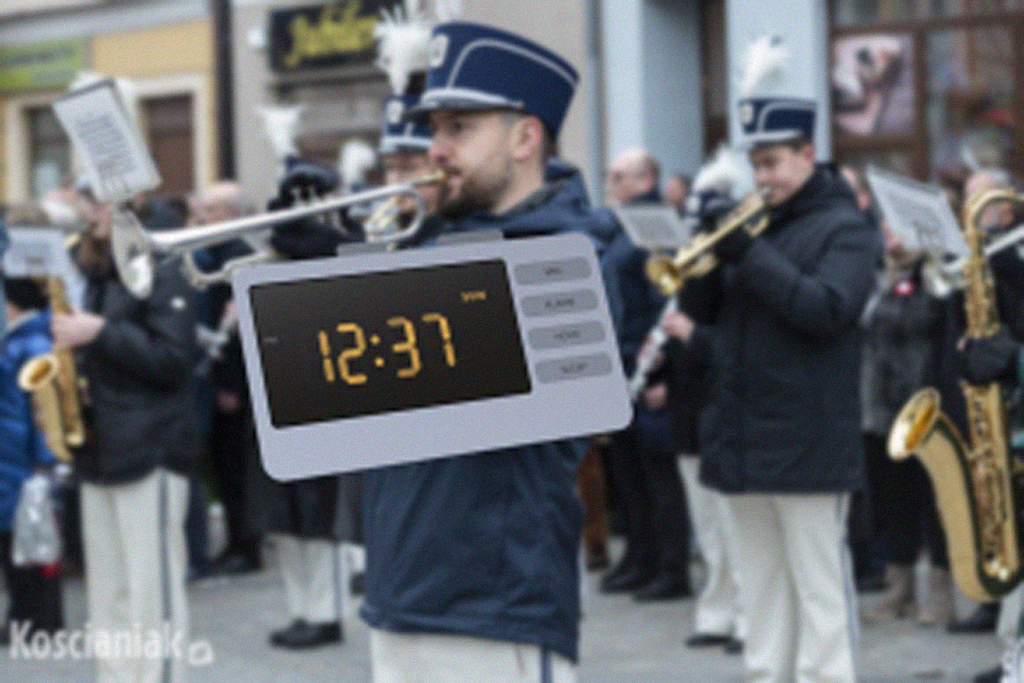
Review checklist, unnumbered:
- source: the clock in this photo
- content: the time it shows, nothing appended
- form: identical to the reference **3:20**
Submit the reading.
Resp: **12:37**
